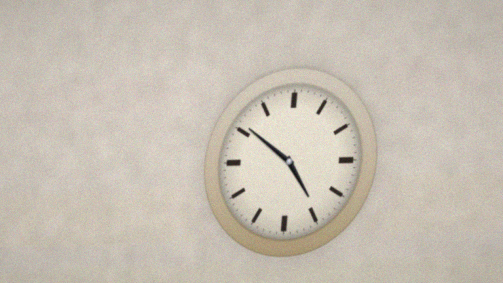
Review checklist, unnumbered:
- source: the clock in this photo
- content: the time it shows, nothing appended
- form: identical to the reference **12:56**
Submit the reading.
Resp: **4:51**
